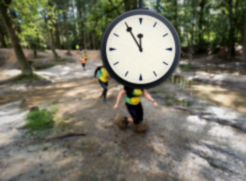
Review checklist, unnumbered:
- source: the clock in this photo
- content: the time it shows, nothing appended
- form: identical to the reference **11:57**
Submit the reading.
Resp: **11:55**
